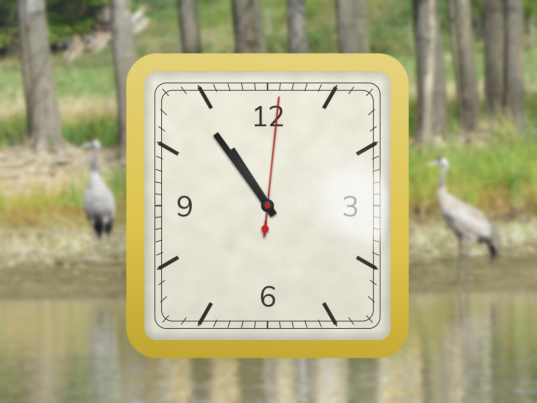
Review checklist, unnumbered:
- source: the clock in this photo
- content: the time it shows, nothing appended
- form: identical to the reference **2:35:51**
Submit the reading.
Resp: **10:54:01**
